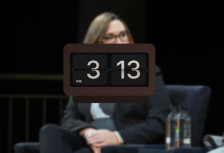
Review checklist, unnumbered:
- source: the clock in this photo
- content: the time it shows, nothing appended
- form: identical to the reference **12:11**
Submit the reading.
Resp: **3:13**
